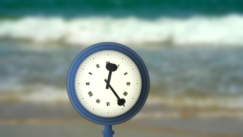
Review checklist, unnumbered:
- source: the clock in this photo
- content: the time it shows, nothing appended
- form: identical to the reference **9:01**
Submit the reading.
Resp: **12:24**
